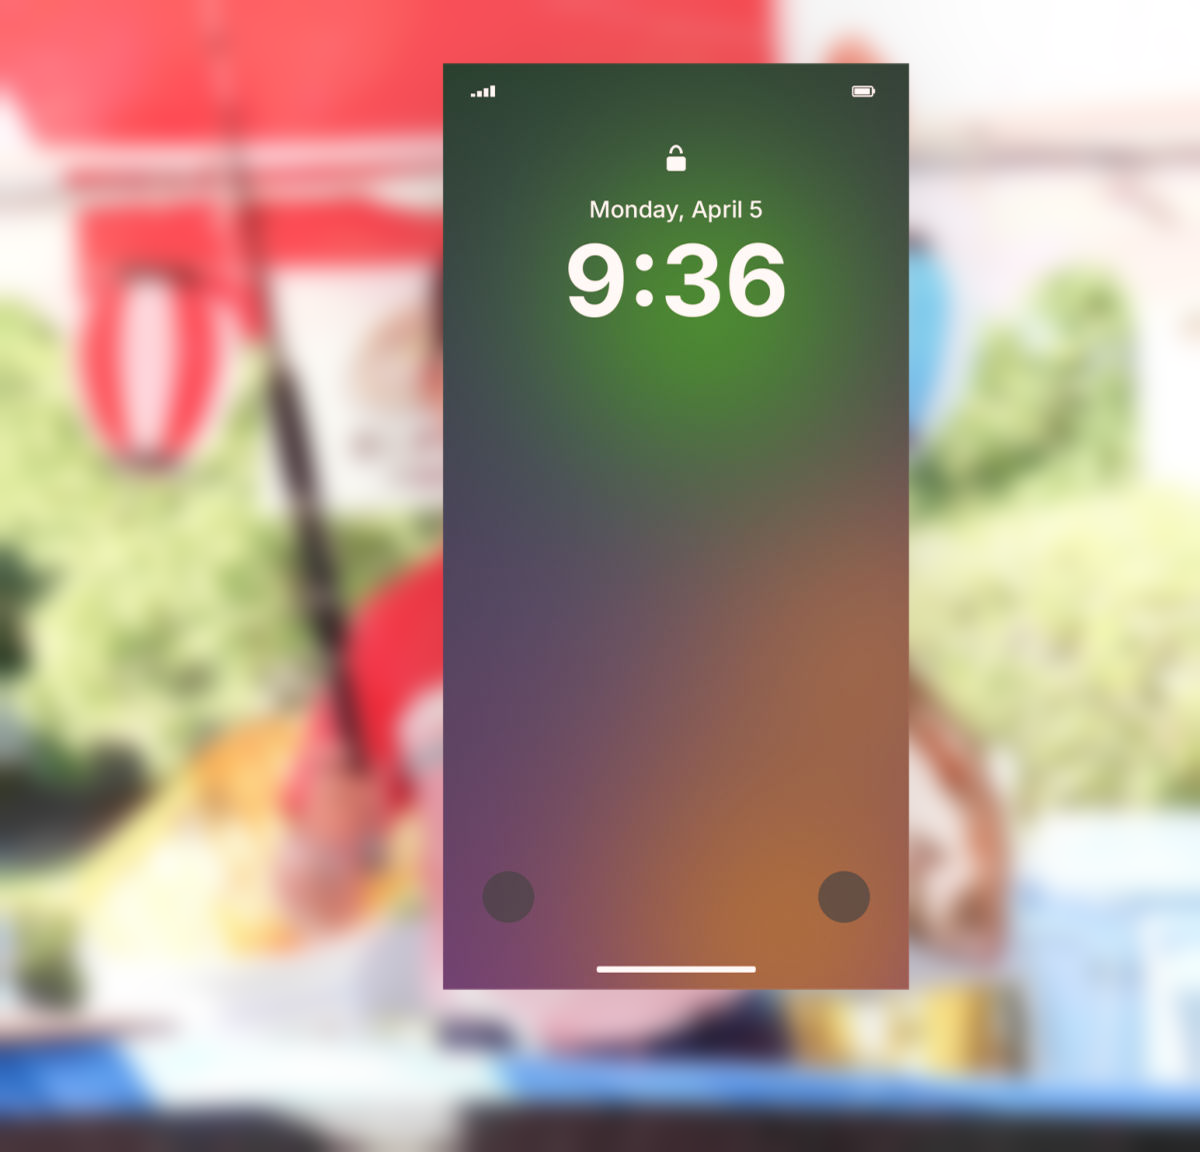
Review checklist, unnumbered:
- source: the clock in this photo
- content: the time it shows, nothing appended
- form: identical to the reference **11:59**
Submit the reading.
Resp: **9:36**
